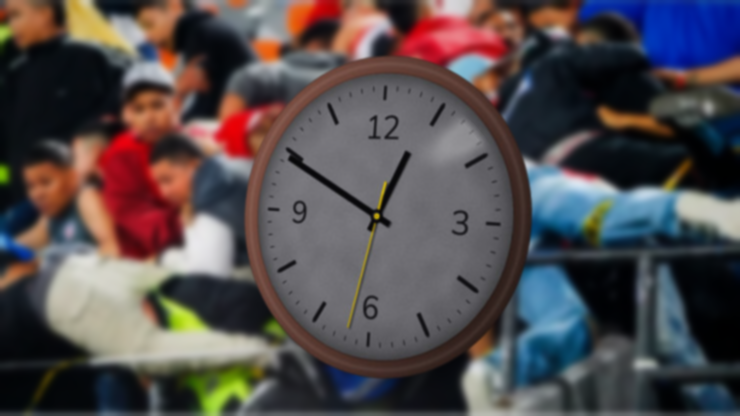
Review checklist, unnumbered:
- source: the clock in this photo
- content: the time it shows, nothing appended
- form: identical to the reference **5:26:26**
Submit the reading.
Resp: **12:49:32**
